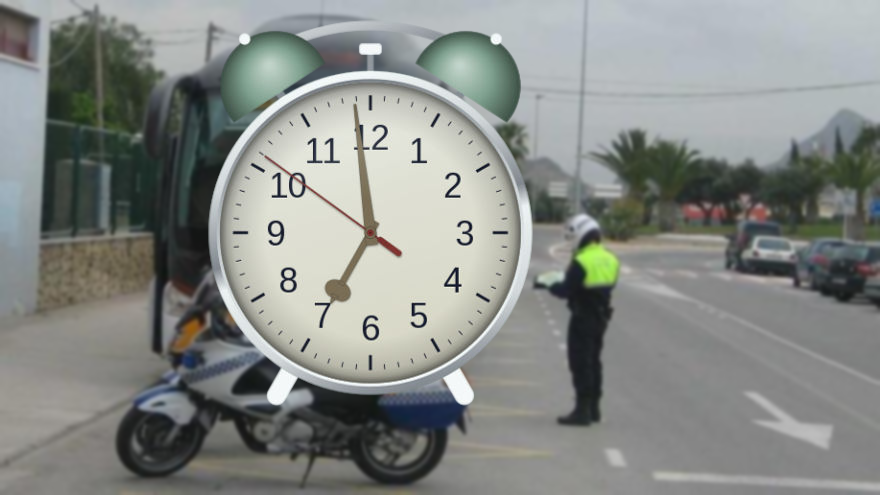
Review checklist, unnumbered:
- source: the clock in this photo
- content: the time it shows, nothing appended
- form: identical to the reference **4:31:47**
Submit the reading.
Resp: **6:58:51**
